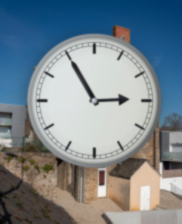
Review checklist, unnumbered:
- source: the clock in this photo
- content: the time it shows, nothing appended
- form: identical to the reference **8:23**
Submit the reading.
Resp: **2:55**
